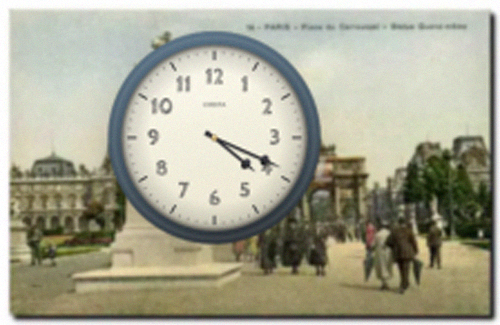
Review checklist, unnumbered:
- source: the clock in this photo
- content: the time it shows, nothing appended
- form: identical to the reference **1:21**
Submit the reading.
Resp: **4:19**
